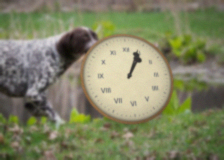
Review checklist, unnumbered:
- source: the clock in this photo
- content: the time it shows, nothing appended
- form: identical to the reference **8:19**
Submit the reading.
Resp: **1:04**
